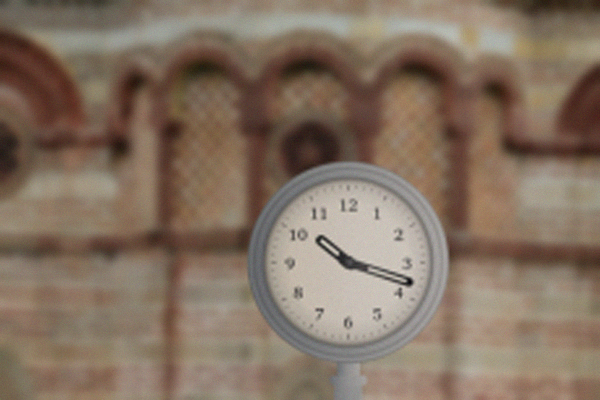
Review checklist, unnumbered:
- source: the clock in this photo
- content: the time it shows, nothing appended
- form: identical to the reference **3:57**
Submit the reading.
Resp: **10:18**
